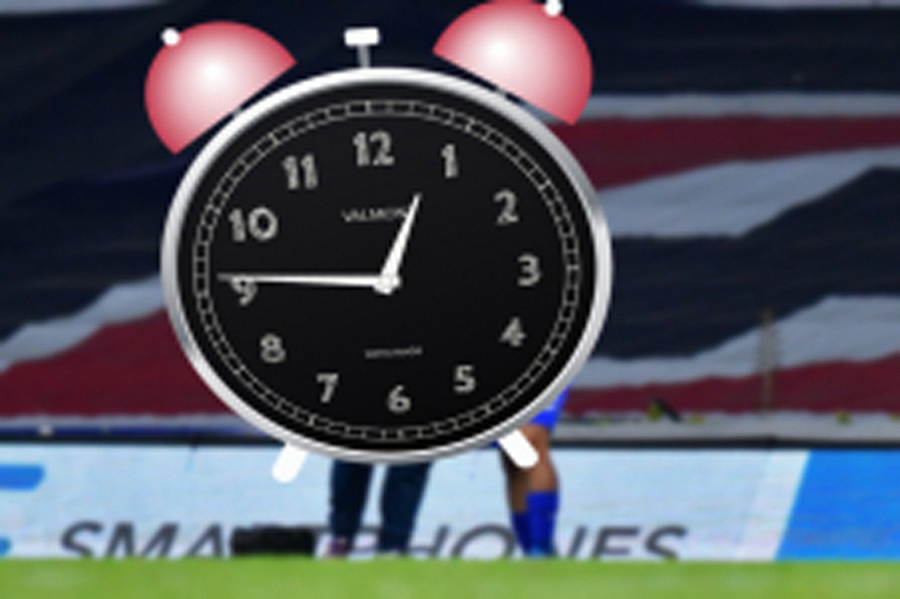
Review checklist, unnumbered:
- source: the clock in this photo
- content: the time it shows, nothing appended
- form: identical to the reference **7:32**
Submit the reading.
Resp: **12:46**
